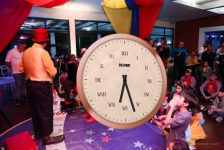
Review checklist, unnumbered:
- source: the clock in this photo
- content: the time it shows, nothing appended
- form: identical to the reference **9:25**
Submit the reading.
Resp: **6:27**
